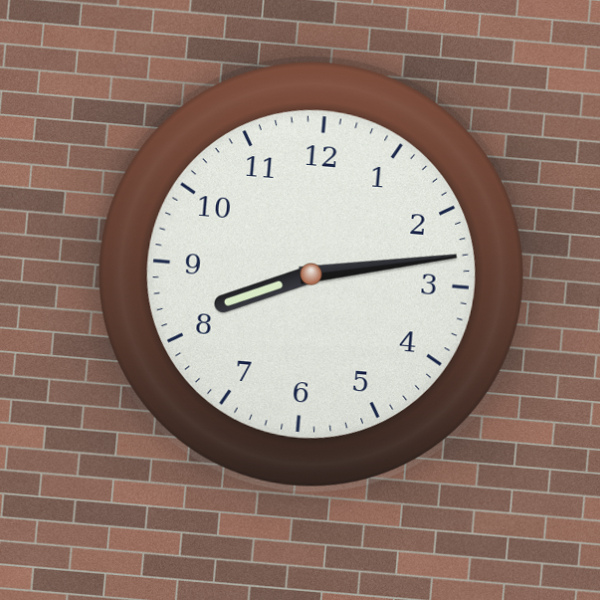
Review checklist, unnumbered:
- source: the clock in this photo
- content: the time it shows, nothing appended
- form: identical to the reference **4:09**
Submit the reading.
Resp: **8:13**
